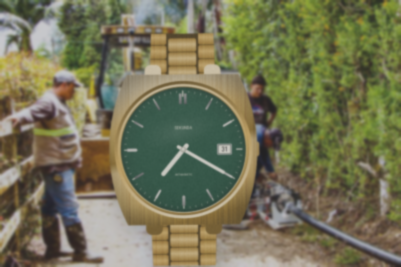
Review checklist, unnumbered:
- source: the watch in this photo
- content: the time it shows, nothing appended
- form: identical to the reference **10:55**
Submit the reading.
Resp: **7:20**
